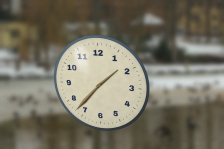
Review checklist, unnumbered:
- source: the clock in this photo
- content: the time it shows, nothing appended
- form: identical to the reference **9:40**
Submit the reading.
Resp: **1:37**
